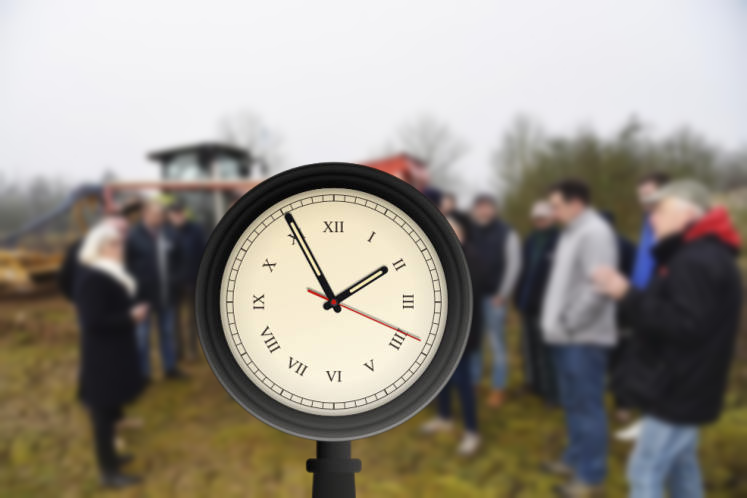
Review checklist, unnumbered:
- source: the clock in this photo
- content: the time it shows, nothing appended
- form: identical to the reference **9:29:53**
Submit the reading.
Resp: **1:55:19**
